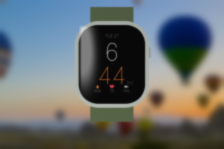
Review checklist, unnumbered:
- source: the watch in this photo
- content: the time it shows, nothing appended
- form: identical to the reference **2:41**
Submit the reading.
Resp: **6:44**
